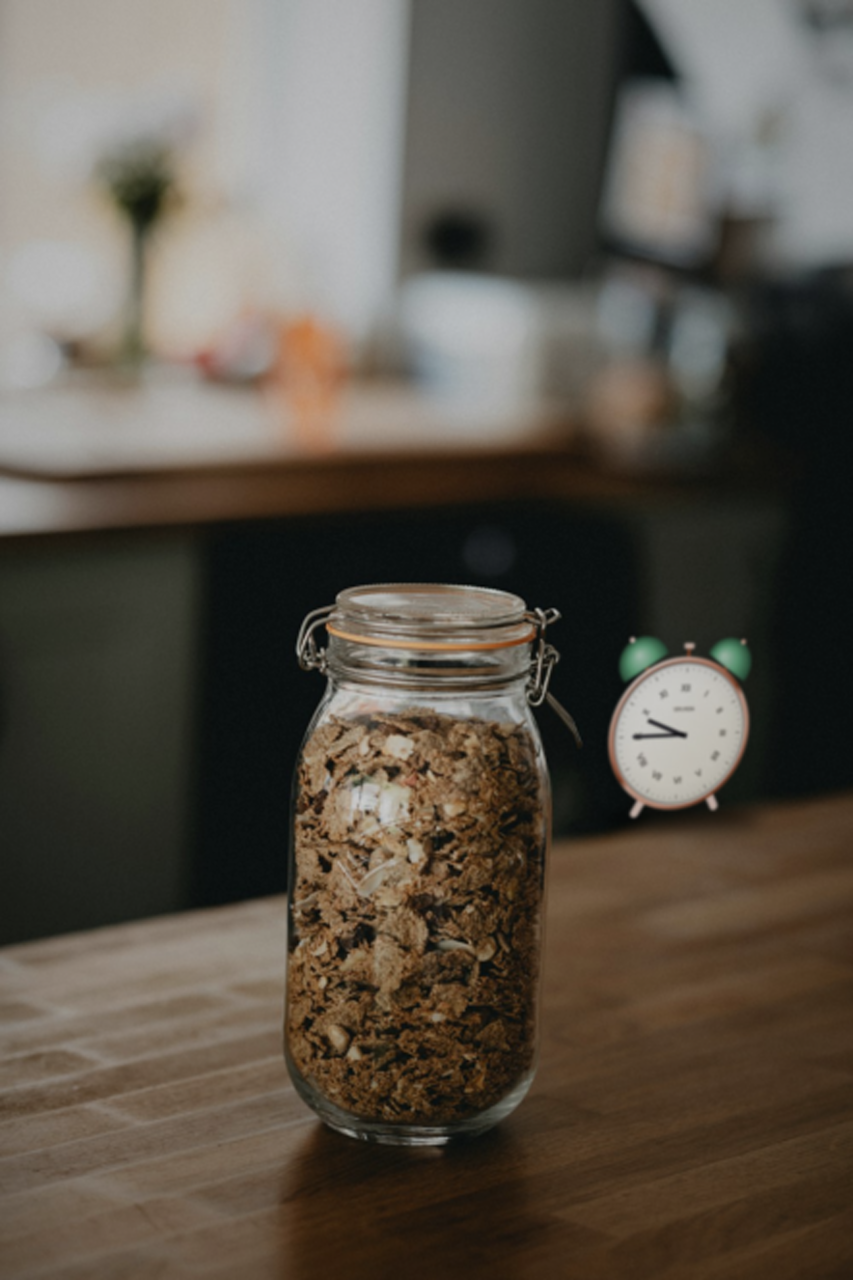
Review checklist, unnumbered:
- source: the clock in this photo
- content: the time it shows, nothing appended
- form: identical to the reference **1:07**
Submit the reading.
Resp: **9:45**
